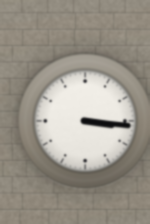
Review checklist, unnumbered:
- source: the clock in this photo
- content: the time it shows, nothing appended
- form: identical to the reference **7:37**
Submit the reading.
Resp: **3:16**
